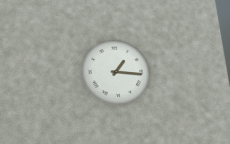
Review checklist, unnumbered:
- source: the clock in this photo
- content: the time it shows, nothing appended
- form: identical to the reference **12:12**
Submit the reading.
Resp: **1:16**
